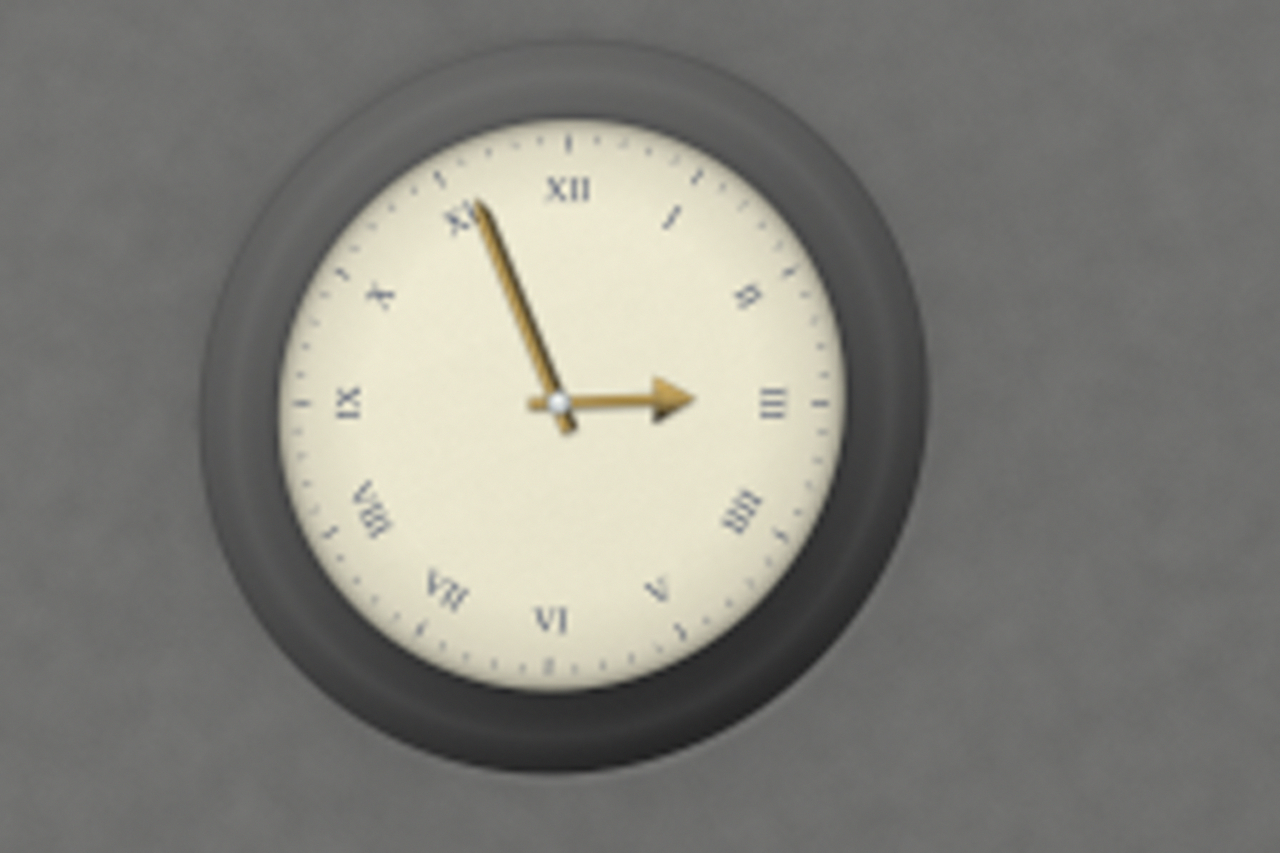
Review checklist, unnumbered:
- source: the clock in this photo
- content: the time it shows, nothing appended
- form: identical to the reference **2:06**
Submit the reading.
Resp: **2:56**
